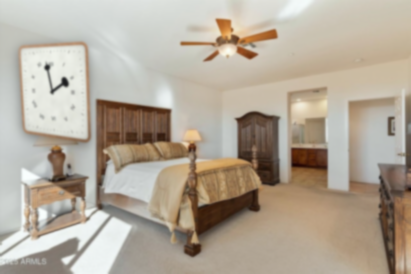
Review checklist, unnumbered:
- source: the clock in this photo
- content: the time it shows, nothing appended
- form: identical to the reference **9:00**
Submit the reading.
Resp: **1:58**
